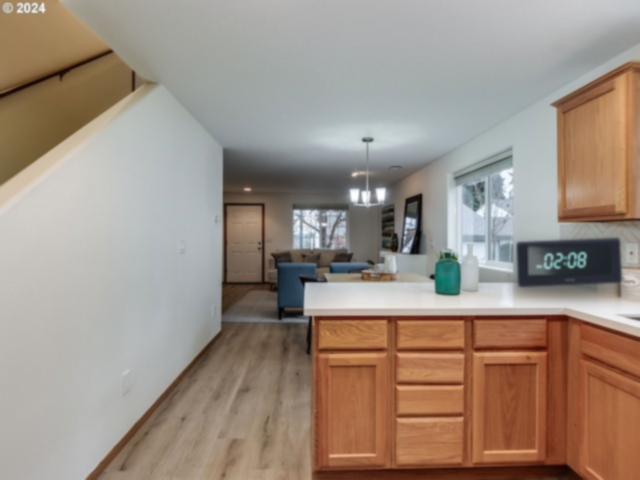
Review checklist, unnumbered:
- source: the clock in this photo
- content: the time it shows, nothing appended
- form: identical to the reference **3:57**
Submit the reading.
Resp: **2:08**
